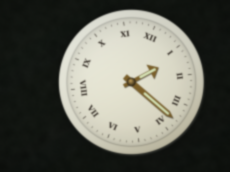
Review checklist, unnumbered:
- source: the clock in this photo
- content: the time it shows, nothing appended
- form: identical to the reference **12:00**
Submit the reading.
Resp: **1:18**
